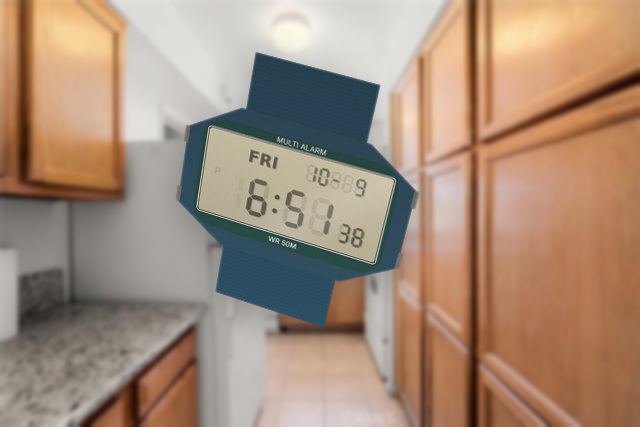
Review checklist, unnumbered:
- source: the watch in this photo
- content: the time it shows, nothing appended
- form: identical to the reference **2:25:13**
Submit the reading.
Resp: **6:51:38**
